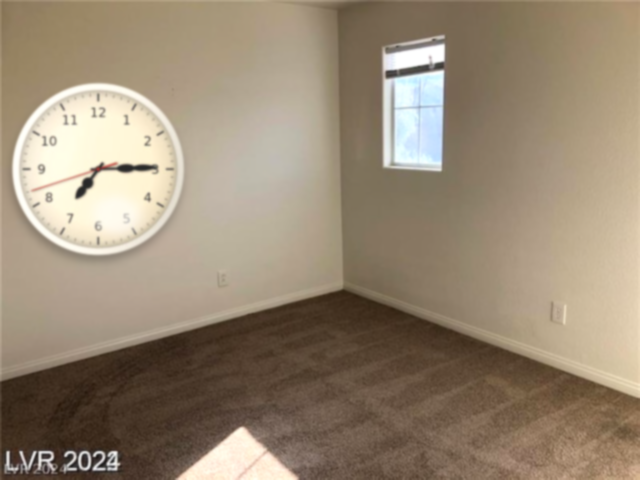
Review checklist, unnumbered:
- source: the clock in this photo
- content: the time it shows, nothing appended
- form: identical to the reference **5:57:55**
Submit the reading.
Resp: **7:14:42**
